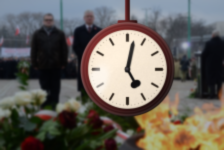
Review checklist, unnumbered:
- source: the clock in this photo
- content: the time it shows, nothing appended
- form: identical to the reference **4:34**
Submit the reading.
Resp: **5:02**
